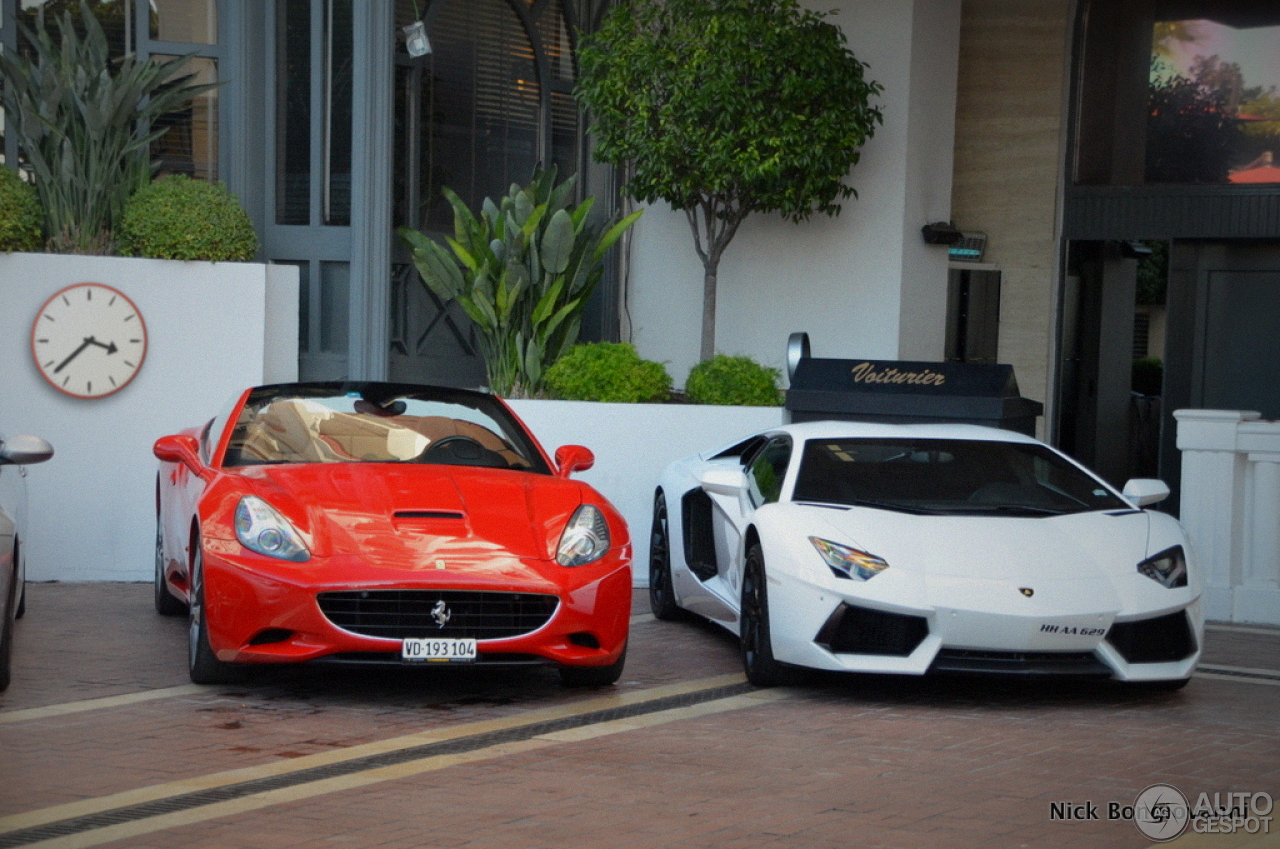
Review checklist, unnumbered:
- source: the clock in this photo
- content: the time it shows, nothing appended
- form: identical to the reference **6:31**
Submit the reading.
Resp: **3:38**
